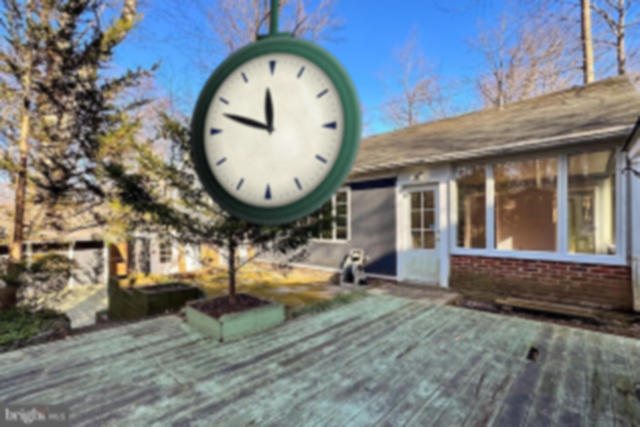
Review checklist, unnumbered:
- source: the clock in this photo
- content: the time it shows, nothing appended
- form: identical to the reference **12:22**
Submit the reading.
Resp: **11:48**
